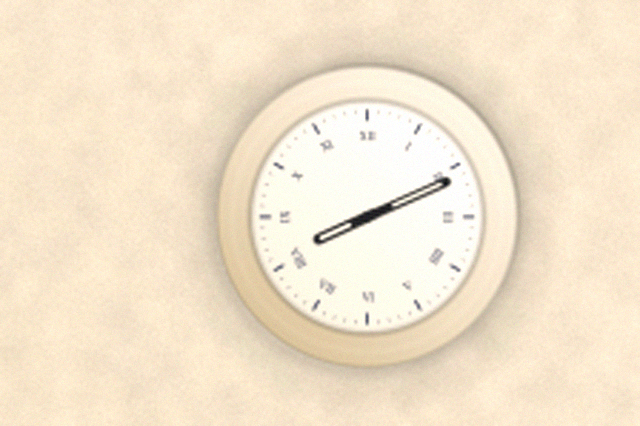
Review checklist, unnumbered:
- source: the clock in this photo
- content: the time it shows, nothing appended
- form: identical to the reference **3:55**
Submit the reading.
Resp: **8:11**
